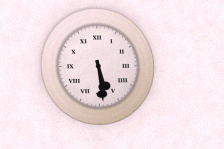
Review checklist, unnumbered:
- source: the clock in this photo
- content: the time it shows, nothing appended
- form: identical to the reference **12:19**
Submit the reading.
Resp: **5:29**
